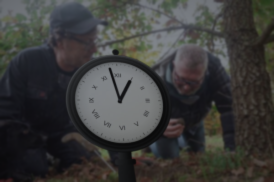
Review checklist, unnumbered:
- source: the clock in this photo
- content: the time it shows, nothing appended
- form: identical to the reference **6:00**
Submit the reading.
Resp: **12:58**
